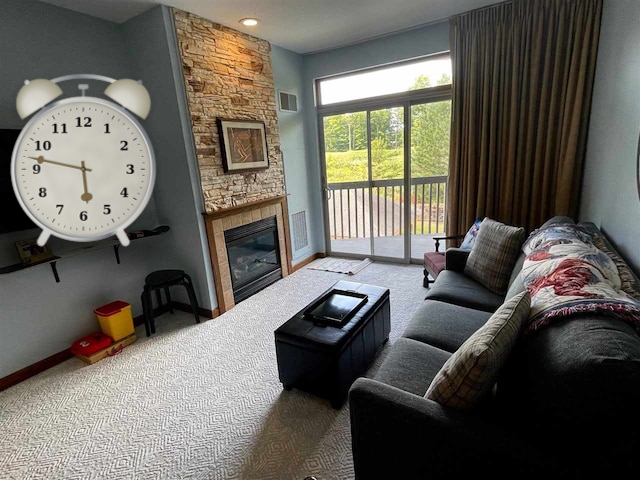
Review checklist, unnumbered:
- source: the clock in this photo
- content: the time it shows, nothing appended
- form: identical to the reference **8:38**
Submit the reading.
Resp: **5:47**
